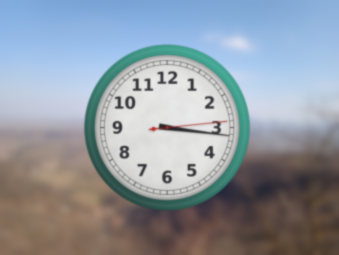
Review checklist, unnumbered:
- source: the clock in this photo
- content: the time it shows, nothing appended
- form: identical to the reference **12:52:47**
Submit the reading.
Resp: **3:16:14**
